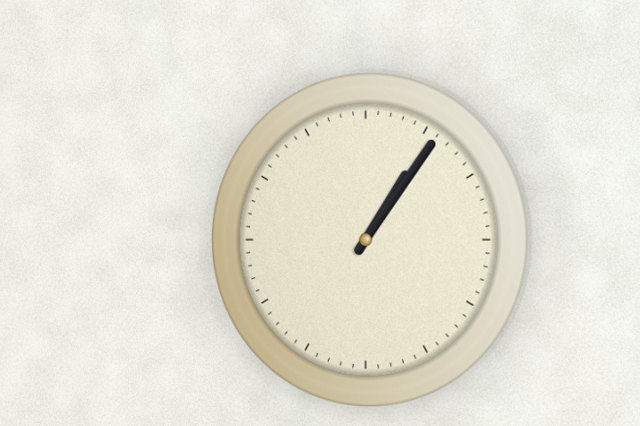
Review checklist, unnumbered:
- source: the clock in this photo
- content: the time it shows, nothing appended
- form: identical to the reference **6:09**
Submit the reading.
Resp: **1:06**
